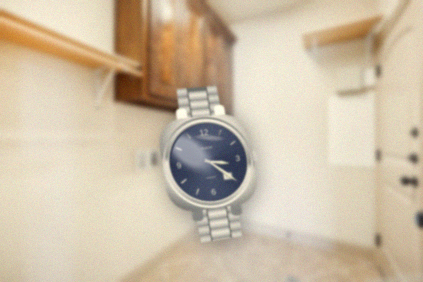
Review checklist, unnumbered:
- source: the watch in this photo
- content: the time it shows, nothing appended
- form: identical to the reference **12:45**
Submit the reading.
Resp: **3:22**
